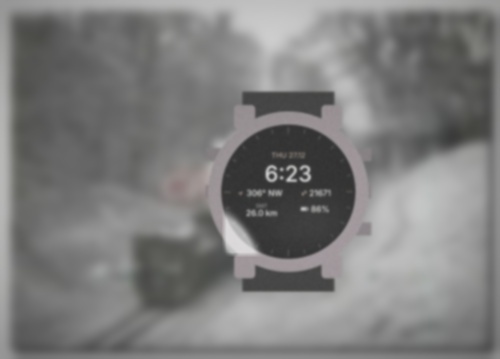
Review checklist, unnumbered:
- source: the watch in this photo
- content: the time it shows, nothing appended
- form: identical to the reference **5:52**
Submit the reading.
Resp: **6:23**
